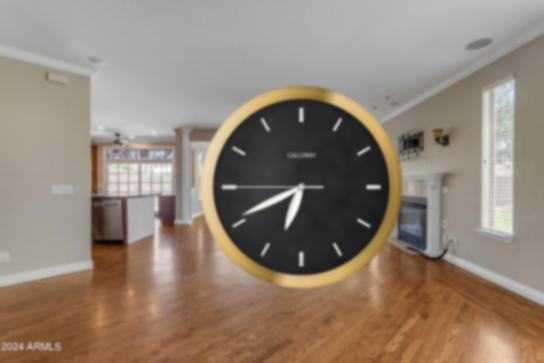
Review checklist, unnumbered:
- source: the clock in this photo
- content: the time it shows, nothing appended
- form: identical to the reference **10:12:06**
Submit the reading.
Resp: **6:40:45**
